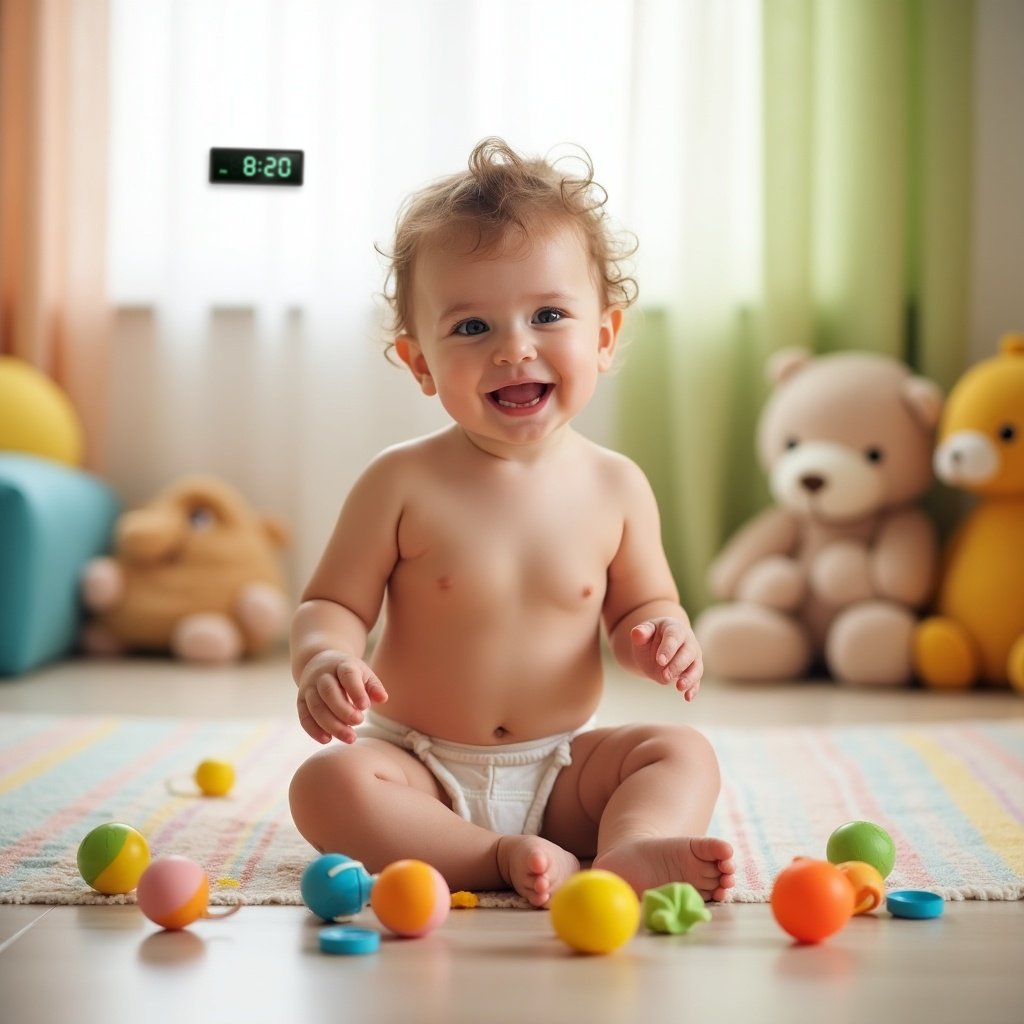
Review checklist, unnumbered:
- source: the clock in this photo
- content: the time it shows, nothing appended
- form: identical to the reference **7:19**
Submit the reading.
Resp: **8:20**
